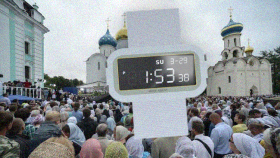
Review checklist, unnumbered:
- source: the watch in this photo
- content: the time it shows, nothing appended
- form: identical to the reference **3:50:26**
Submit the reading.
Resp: **1:53:38**
